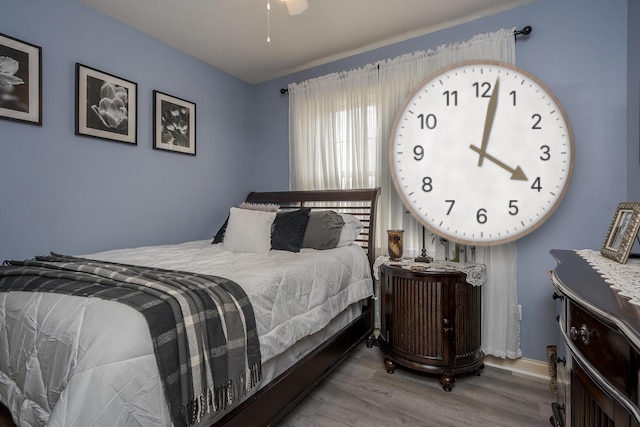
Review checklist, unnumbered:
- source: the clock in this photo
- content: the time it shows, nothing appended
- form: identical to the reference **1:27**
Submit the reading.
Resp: **4:02**
